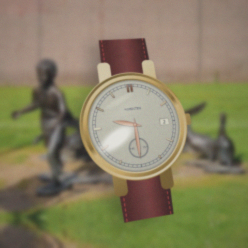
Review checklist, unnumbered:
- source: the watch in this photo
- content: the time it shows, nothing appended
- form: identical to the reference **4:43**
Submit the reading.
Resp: **9:30**
